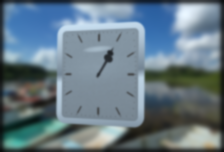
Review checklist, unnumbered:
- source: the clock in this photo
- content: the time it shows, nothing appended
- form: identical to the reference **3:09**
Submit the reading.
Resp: **1:05**
